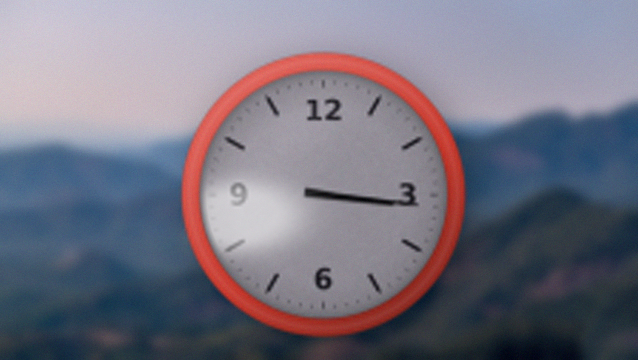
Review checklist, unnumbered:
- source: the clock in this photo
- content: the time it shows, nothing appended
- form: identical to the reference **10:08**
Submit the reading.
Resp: **3:16**
